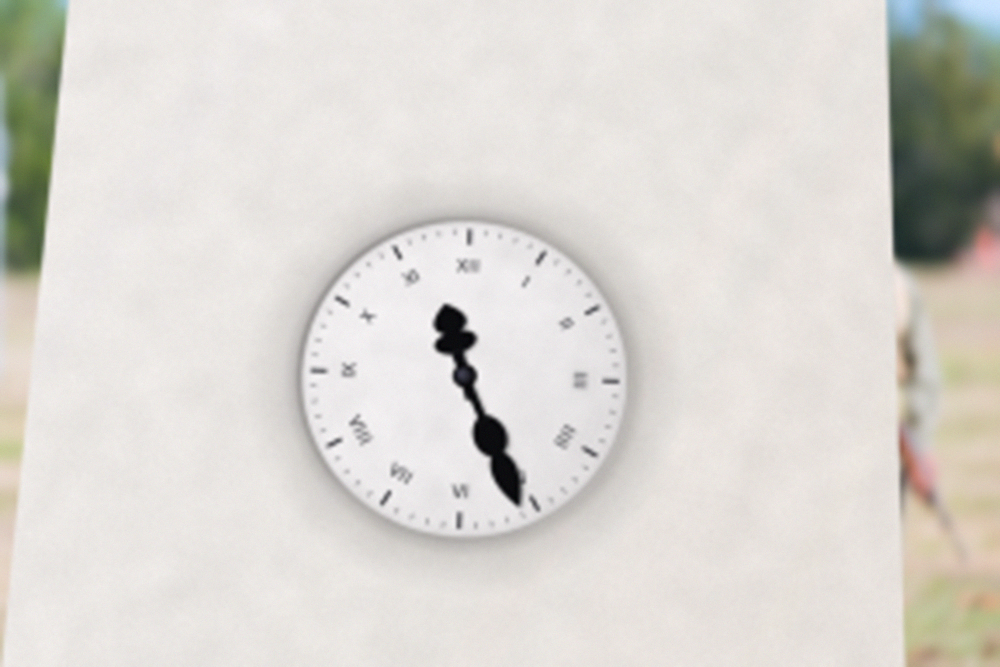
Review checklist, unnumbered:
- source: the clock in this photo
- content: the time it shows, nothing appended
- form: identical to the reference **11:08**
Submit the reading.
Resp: **11:26**
